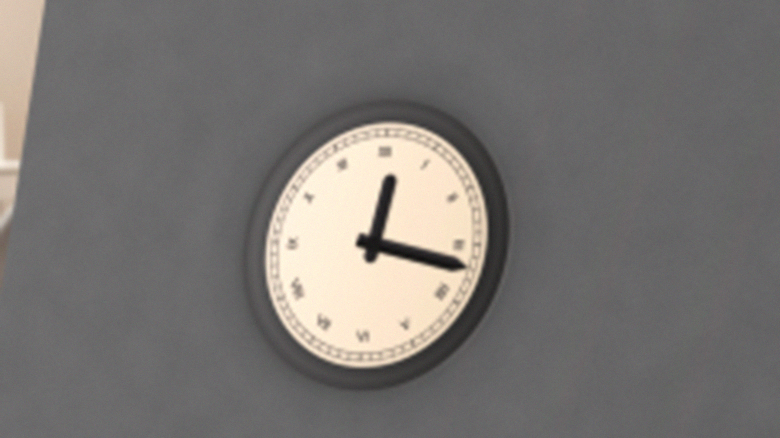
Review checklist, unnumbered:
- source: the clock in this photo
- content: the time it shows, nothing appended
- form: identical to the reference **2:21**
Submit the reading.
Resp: **12:17**
